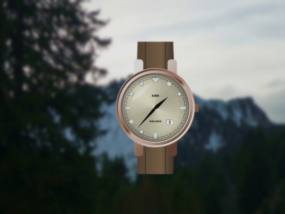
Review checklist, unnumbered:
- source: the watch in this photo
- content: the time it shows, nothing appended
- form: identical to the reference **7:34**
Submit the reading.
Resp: **1:37**
